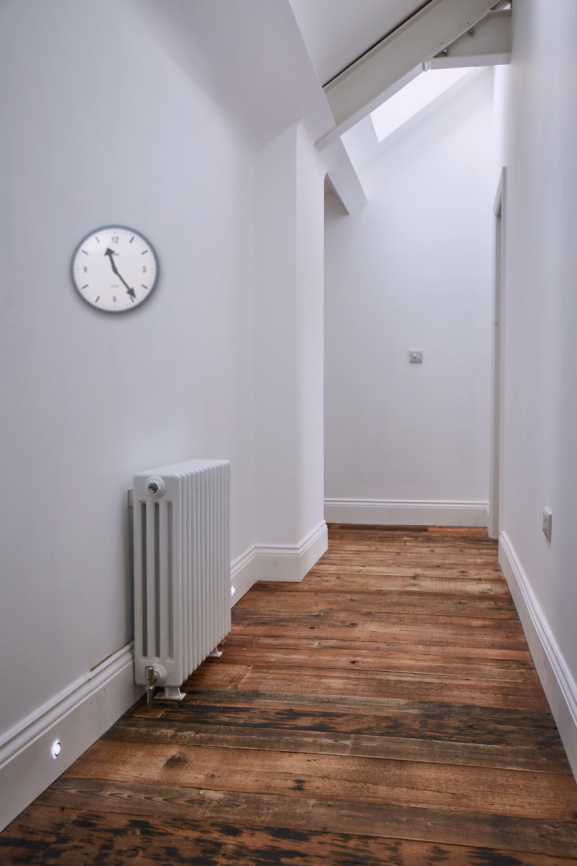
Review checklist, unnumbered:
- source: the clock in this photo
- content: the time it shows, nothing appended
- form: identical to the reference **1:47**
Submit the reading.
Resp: **11:24**
